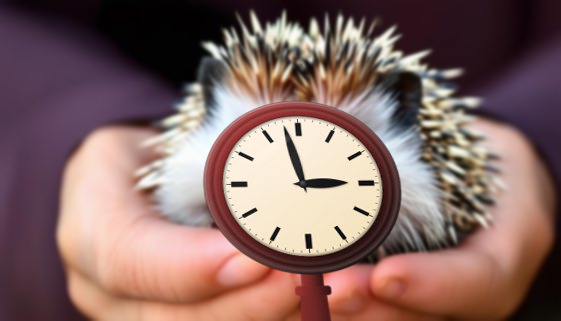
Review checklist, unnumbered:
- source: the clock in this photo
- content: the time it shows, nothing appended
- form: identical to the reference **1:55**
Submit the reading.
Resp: **2:58**
